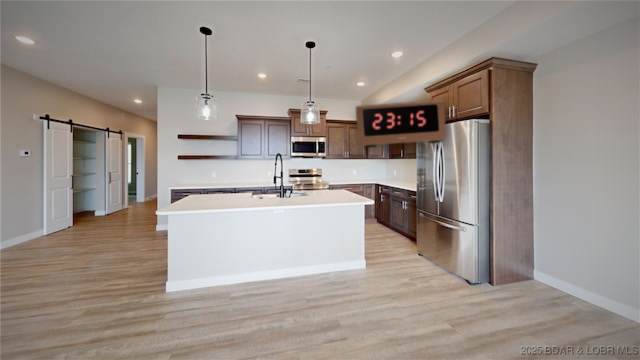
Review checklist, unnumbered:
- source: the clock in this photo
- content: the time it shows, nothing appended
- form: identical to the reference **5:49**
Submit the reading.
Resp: **23:15**
